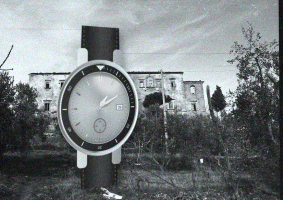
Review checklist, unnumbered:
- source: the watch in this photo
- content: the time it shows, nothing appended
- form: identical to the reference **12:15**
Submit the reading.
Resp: **1:10**
